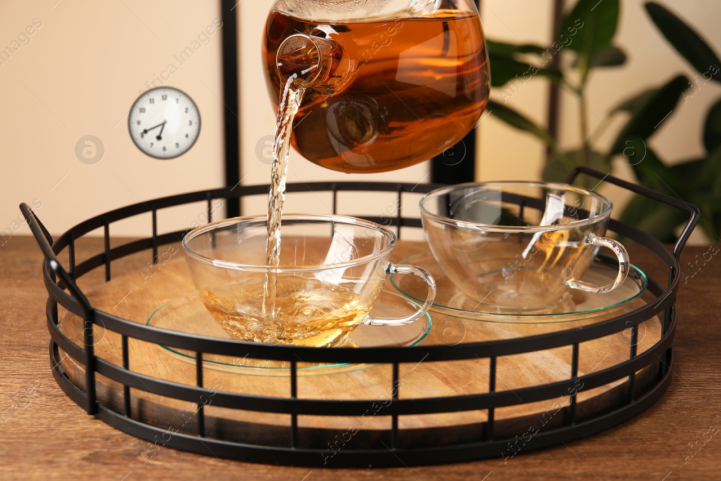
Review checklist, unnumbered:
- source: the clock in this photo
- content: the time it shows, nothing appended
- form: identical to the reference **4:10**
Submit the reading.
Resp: **6:41**
